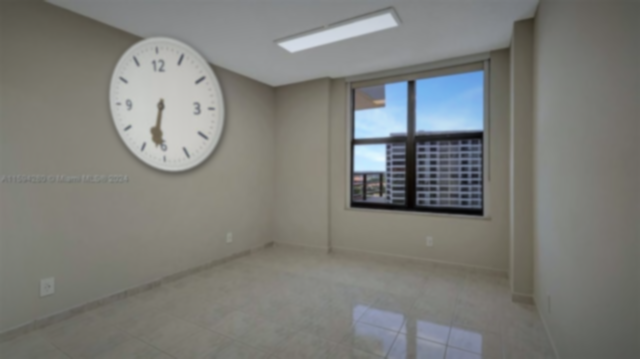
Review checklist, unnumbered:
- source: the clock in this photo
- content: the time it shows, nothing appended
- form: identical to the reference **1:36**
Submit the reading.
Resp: **6:32**
